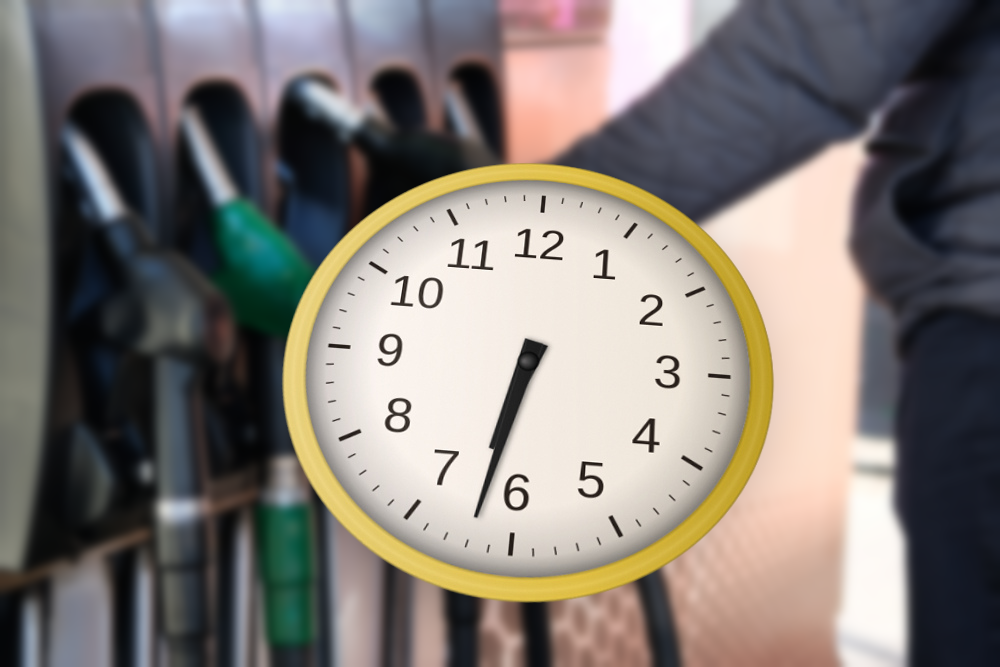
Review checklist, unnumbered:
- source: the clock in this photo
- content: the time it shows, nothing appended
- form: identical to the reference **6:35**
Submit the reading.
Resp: **6:32**
